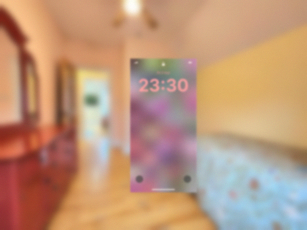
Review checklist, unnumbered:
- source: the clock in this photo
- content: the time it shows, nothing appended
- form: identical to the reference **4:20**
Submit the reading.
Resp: **23:30**
